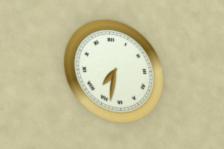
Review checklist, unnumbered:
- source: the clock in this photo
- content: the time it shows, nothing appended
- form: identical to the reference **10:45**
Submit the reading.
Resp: **7:33**
